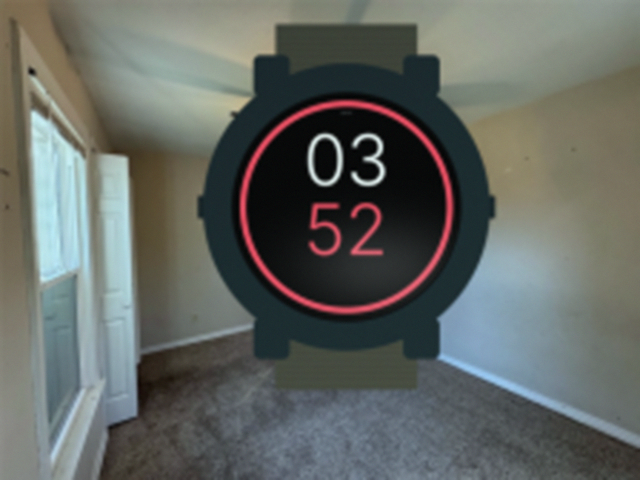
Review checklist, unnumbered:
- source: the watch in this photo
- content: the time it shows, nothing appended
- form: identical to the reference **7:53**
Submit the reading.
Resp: **3:52**
